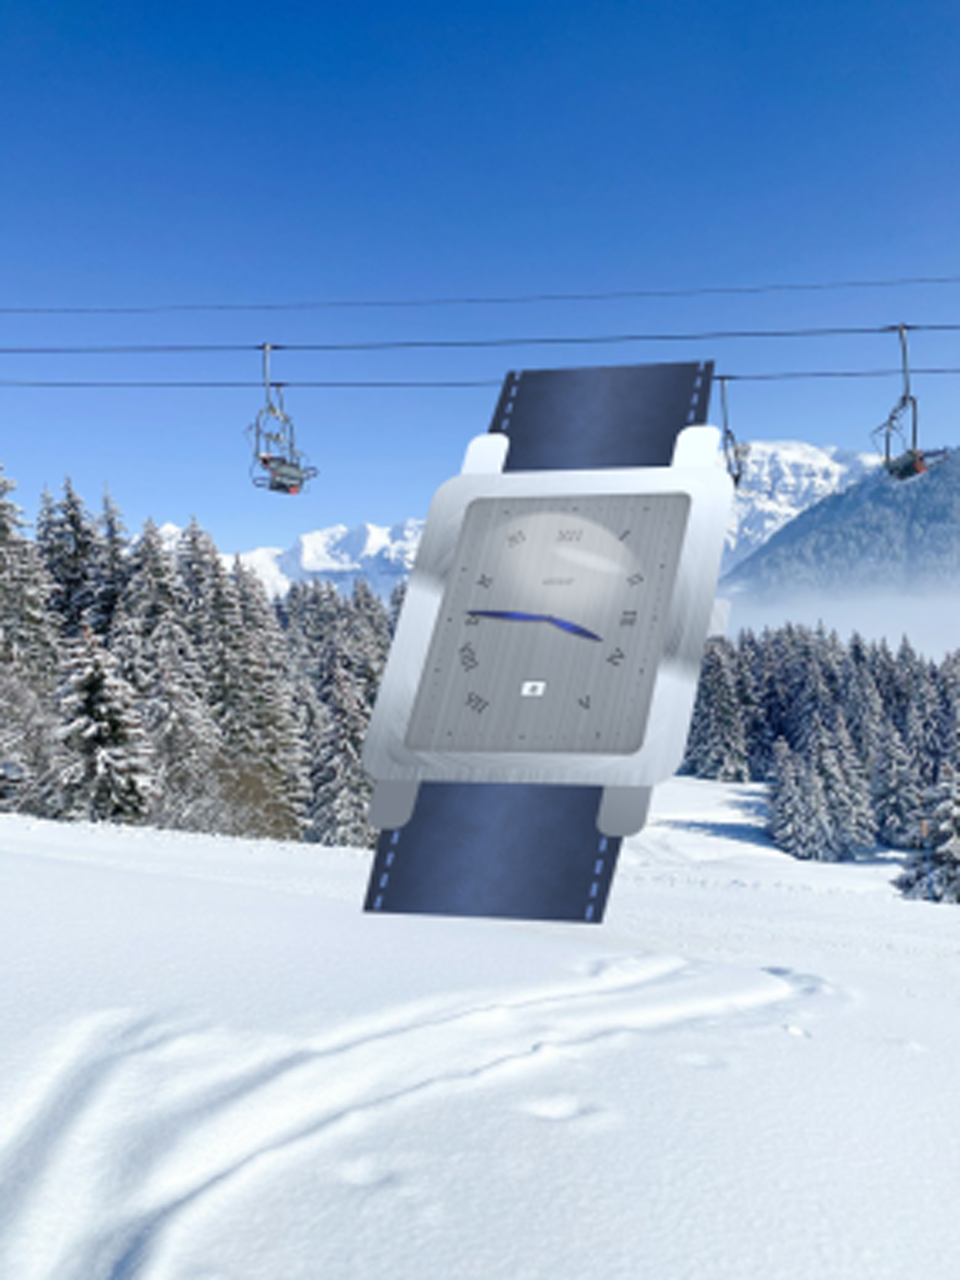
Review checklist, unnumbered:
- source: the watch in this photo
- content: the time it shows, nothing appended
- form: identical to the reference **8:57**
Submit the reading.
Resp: **3:46**
